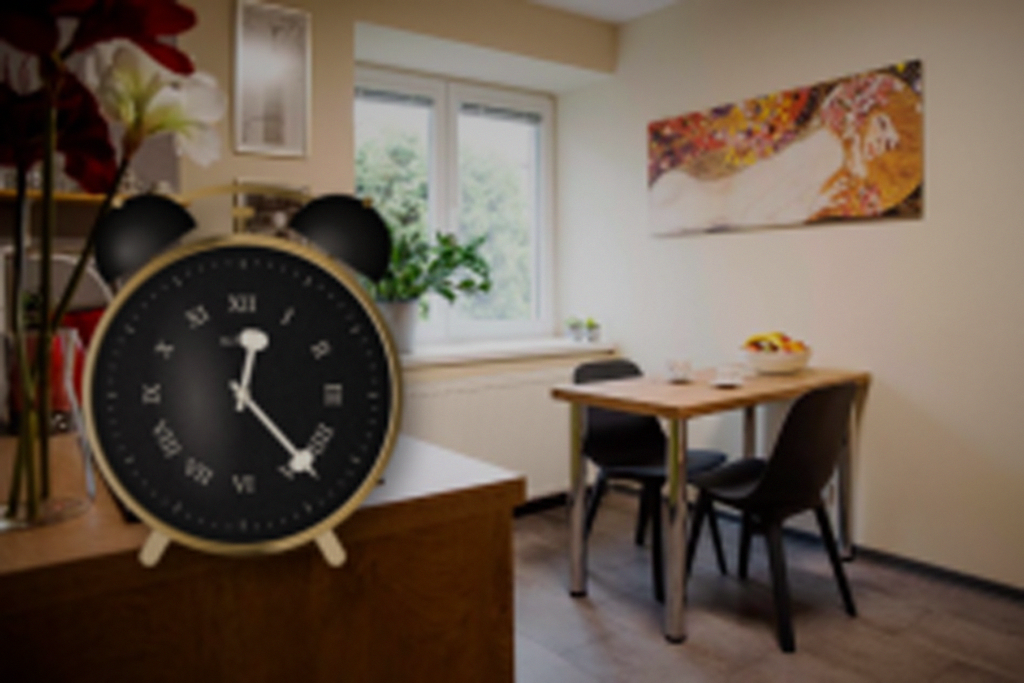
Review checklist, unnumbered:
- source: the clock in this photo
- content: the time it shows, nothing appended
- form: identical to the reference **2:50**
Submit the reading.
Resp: **12:23**
